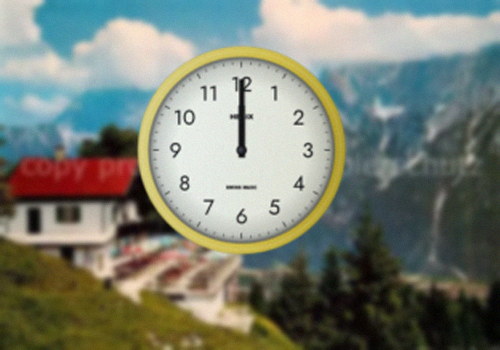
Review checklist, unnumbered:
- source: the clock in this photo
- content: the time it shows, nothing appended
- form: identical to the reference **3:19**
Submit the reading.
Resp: **12:00**
